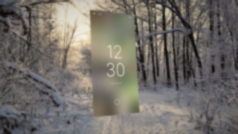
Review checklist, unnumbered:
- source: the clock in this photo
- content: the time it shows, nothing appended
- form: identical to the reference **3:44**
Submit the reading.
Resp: **12:30**
